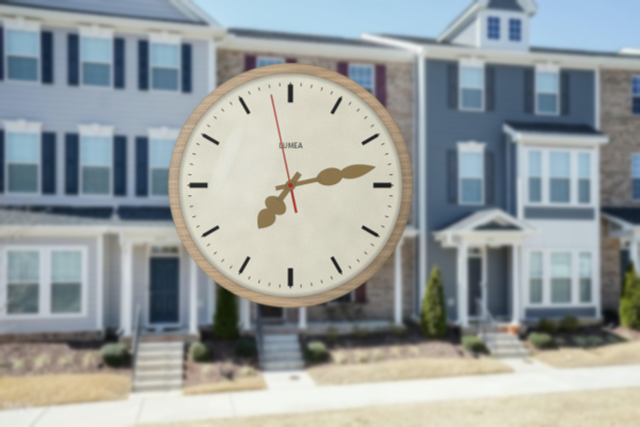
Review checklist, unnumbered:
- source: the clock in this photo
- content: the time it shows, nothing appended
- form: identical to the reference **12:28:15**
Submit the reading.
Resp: **7:12:58**
